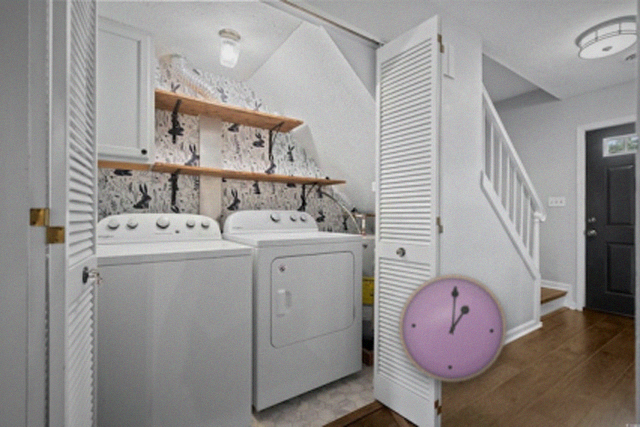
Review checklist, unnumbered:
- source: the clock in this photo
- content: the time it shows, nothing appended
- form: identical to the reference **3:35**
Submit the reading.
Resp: **1:00**
